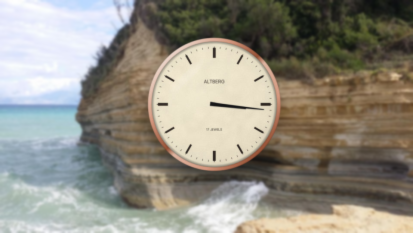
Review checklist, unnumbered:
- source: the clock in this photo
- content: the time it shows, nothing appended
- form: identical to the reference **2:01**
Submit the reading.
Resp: **3:16**
